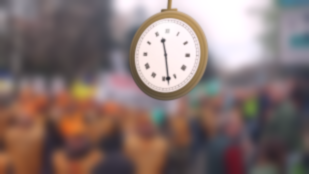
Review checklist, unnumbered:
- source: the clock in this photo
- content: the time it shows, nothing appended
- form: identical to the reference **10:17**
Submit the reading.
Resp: **11:28**
